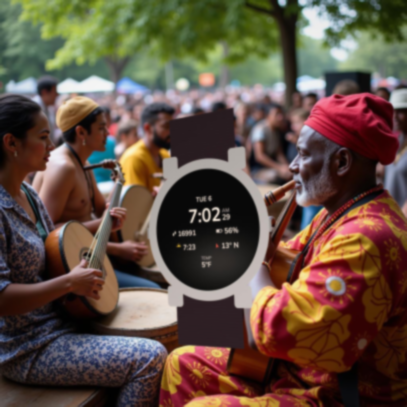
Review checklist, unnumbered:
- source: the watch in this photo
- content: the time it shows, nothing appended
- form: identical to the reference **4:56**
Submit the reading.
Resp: **7:02**
